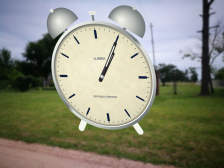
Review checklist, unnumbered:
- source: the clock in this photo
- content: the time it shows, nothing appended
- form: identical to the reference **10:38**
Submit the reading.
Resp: **1:05**
